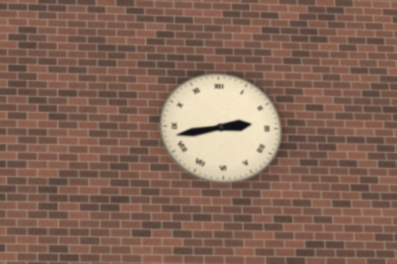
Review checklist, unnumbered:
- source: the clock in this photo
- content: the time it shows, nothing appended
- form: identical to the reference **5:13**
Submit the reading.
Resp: **2:43**
